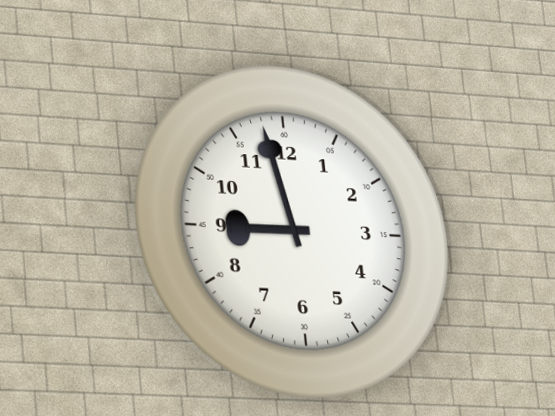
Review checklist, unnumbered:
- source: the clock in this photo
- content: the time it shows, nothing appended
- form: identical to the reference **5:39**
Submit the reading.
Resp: **8:58**
